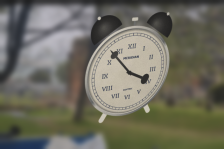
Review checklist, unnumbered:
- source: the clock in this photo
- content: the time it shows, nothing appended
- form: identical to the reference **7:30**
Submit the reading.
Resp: **3:53**
